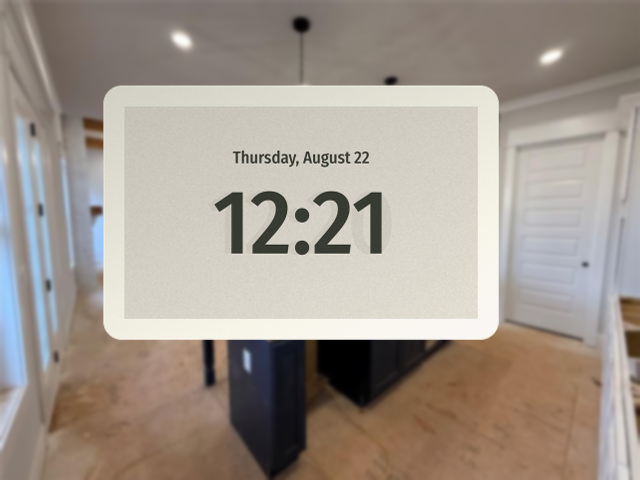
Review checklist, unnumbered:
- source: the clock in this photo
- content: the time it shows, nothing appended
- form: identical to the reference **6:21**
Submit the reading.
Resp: **12:21**
